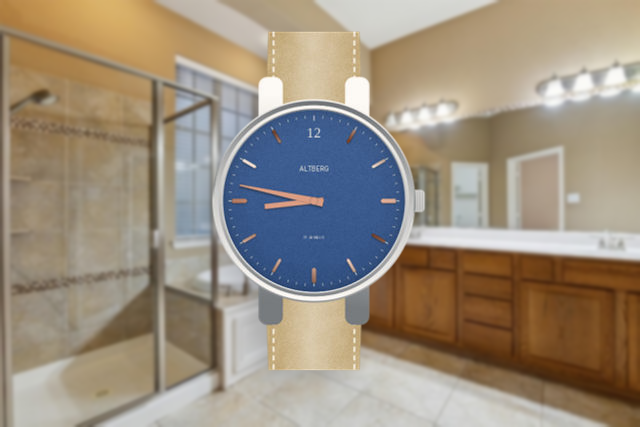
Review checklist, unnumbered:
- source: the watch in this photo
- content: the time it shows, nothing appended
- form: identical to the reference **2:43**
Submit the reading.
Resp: **8:47**
